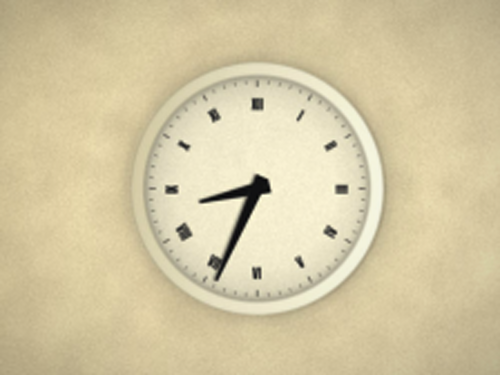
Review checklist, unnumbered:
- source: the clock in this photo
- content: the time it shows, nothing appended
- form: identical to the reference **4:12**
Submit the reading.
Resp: **8:34**
